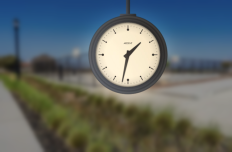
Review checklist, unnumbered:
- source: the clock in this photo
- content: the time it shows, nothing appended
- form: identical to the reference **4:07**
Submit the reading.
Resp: **1:32**
